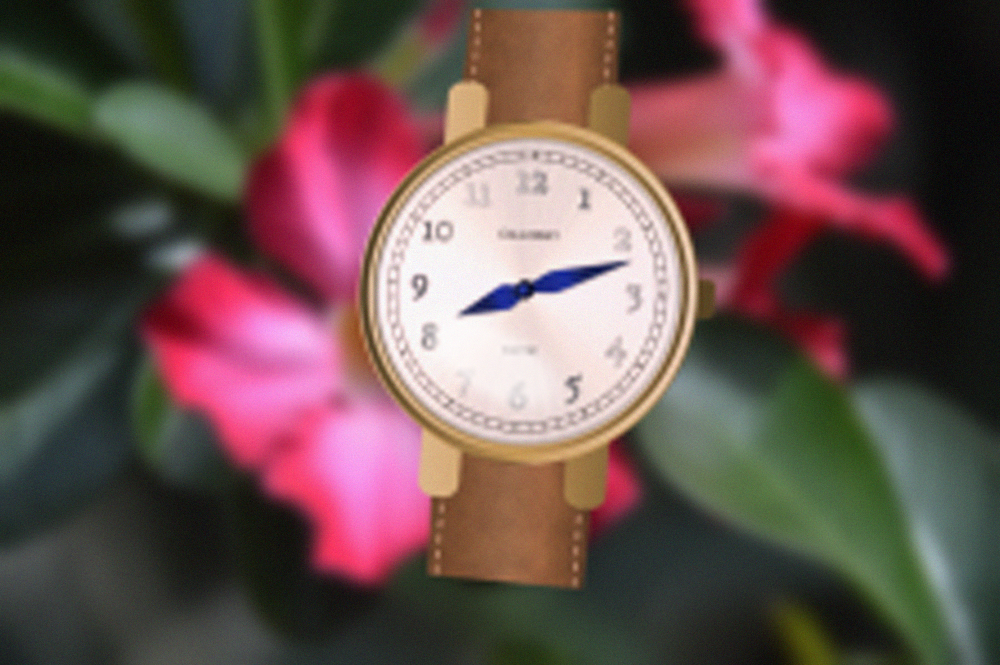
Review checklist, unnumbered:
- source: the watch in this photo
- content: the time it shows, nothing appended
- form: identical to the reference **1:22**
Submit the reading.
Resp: **8:12**
